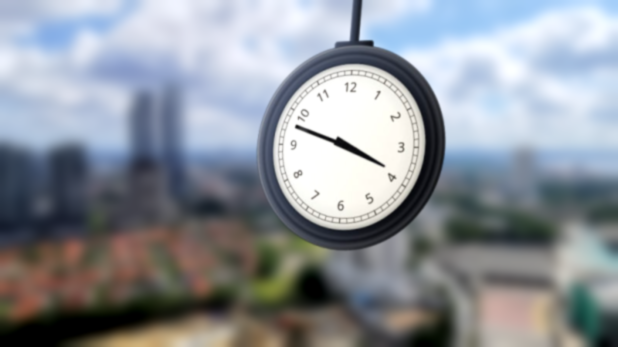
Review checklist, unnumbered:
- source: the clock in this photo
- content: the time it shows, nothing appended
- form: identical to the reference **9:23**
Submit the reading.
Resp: **3:48**
